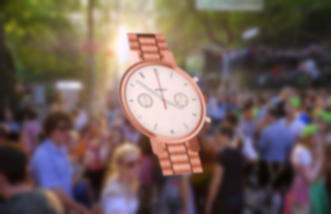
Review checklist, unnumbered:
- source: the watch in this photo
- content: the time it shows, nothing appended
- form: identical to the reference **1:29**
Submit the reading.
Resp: **3:52**
